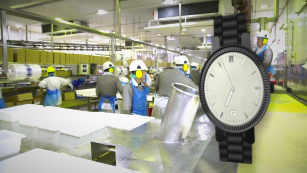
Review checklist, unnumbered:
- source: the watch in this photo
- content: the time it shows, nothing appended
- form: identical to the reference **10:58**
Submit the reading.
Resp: **6:56**
